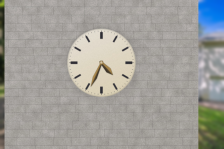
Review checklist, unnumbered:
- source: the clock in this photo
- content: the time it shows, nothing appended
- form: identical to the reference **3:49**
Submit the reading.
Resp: **4:34**
